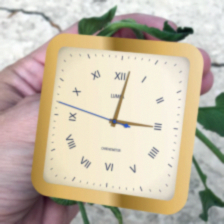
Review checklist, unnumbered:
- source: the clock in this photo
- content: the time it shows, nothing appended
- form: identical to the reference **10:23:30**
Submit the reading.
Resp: **3:01:47**
